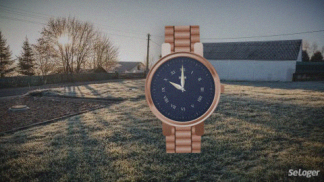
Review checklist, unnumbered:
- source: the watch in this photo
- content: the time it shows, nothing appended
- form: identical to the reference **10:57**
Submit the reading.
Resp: **10:00**
